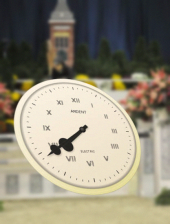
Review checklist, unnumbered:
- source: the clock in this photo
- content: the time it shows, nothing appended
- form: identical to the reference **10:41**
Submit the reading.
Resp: **7:39**
